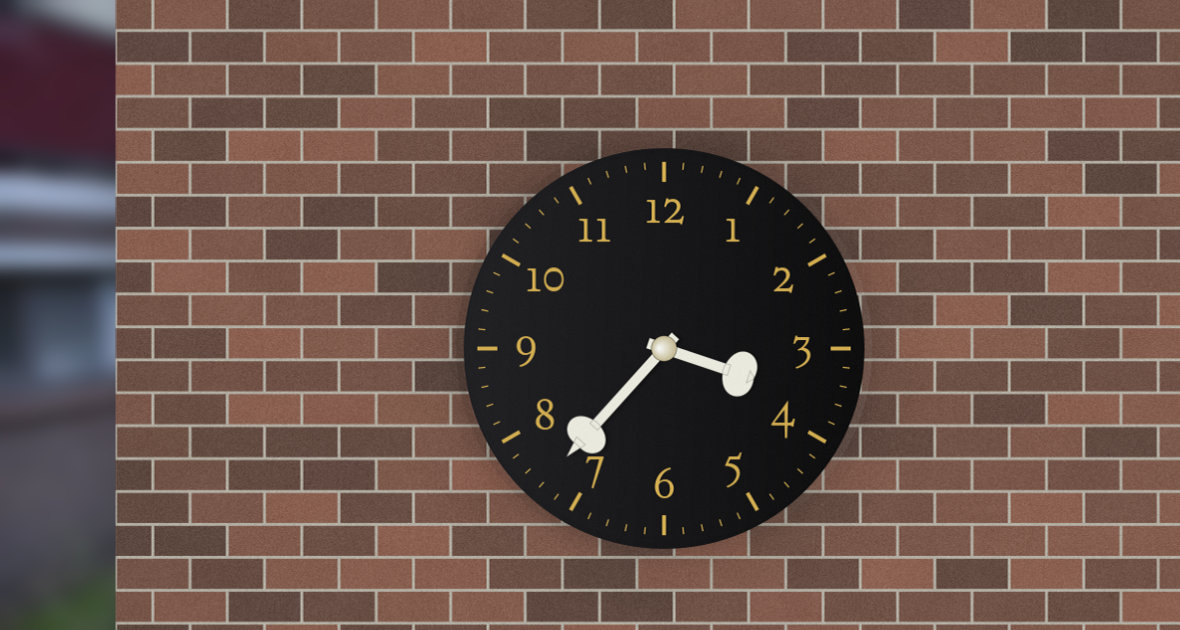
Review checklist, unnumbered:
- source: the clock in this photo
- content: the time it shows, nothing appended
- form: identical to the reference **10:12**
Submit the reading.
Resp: **3:37**
